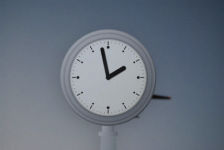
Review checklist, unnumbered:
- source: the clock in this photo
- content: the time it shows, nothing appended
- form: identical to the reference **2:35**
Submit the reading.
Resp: **1:58**
